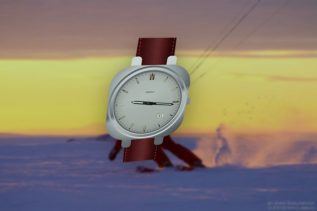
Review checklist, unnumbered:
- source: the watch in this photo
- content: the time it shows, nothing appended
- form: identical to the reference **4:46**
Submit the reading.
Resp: **9:16**
